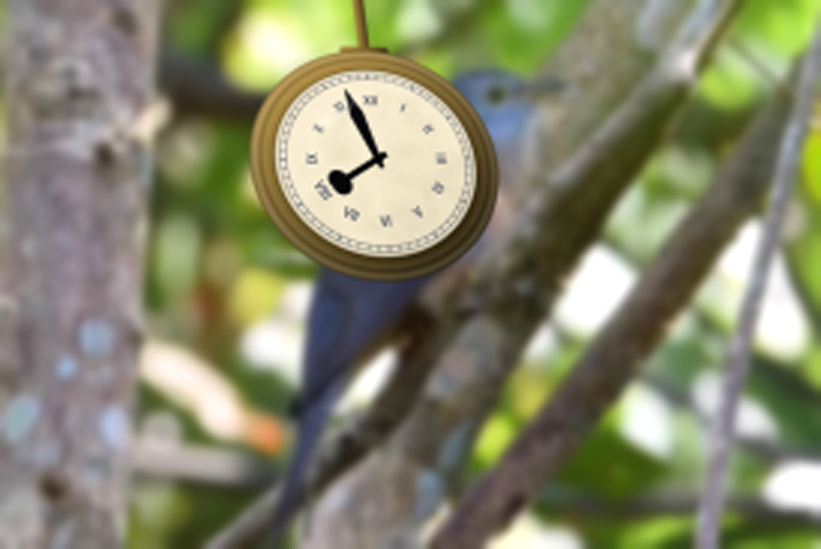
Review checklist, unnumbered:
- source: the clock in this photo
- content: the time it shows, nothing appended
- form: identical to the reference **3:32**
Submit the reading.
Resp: **7:57**
